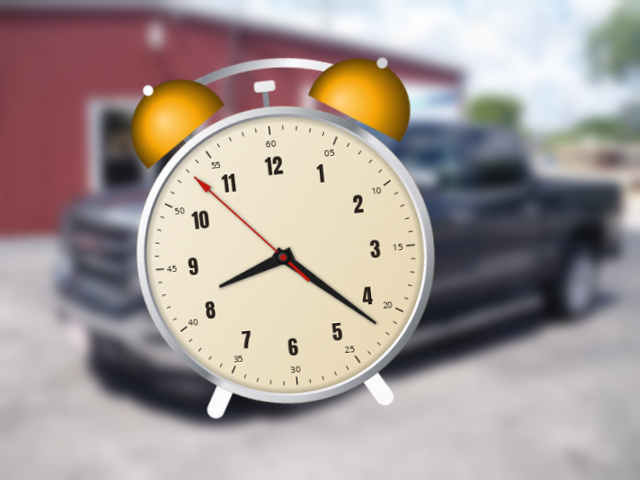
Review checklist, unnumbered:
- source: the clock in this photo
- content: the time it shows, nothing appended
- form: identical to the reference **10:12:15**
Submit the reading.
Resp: **8:21:53**
